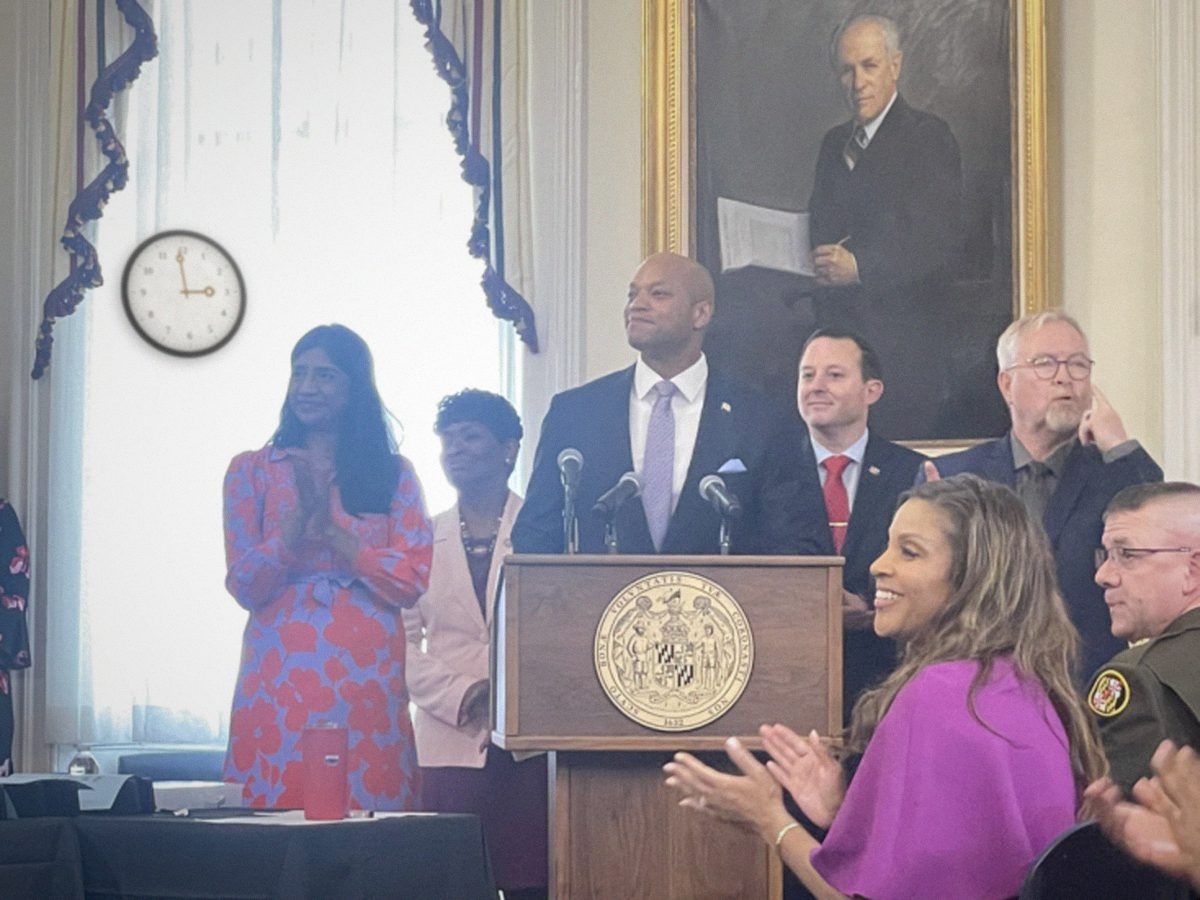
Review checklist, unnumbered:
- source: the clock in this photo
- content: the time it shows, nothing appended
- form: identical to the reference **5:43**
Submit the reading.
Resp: **2:59**
